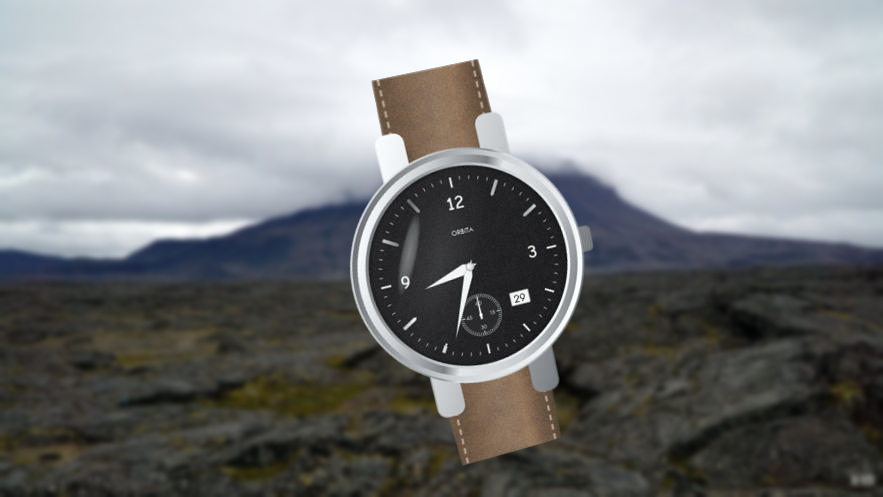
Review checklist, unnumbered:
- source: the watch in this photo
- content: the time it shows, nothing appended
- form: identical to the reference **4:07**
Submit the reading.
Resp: **8:34**
